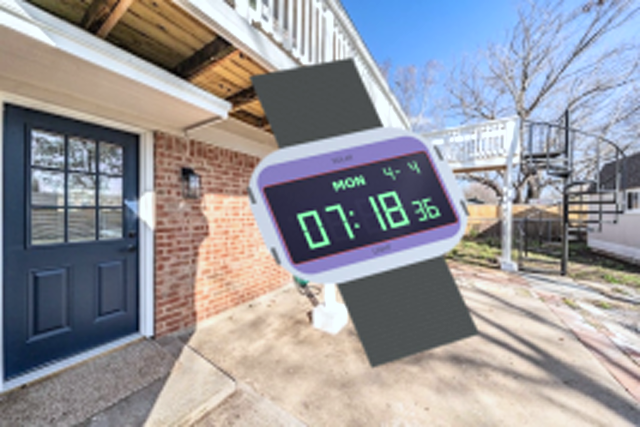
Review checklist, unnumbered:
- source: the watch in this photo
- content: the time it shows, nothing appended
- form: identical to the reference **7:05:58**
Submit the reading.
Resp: **7:18:36**
